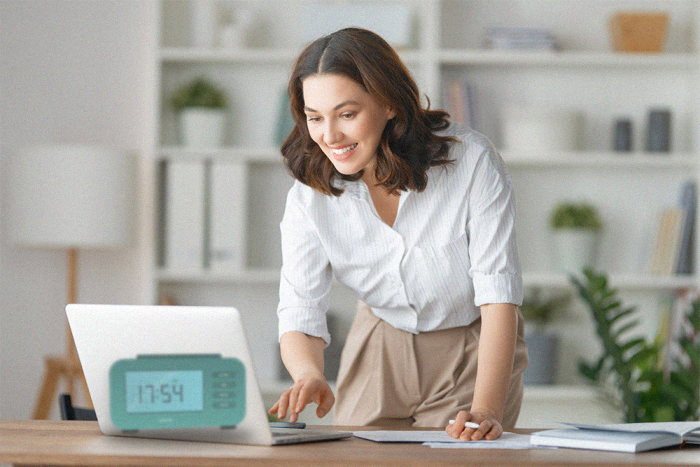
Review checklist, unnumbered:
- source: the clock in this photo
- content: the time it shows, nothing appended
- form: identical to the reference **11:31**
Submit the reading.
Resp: **17:54**
